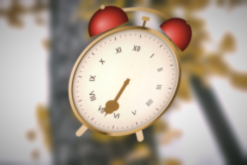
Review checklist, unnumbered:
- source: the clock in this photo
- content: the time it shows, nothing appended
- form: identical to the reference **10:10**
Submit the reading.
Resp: **6:33**
